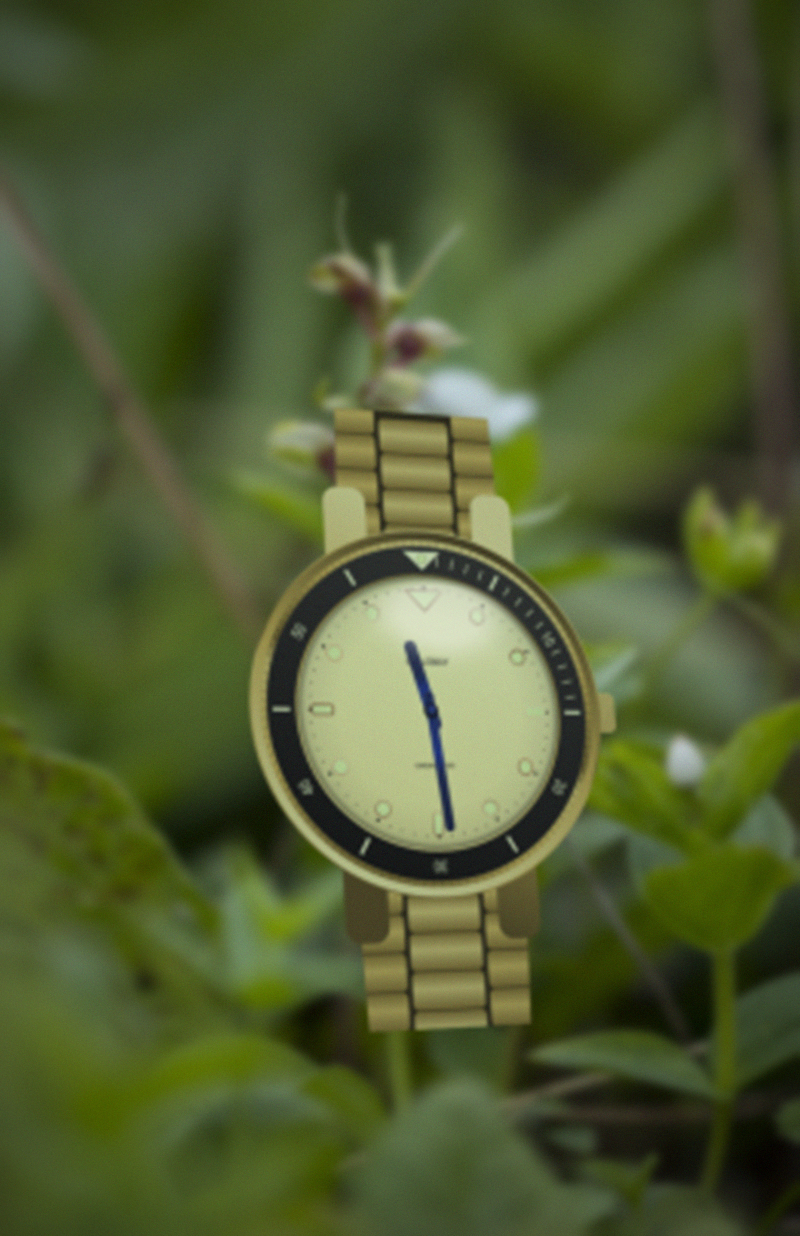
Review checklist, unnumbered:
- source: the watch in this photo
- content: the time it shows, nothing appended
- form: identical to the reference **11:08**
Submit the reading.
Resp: **11:29**
